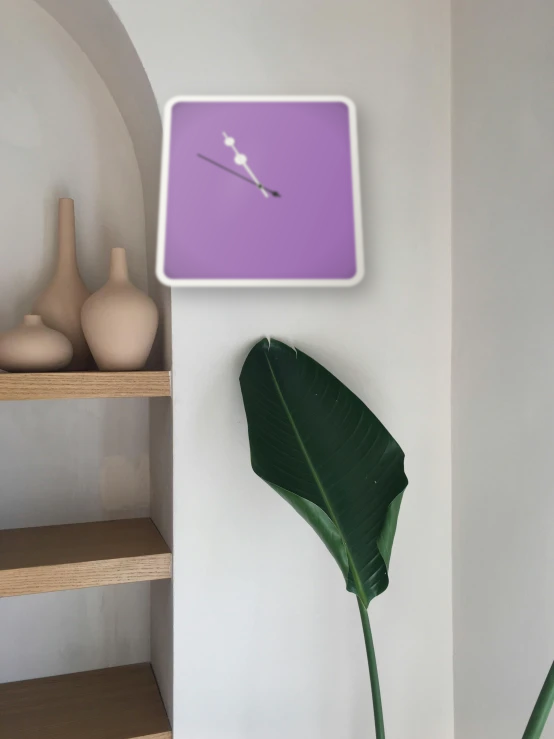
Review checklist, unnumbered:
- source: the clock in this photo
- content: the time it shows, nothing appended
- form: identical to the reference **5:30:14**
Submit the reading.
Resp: **10:54:50**
